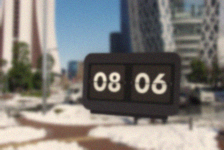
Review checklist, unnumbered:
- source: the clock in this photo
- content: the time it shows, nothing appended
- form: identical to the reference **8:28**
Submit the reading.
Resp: **8:06**
